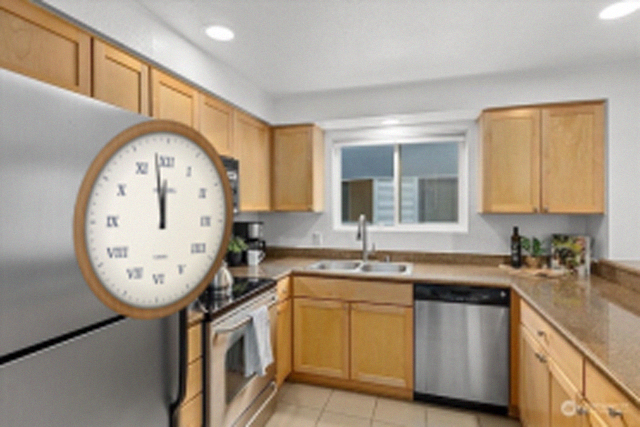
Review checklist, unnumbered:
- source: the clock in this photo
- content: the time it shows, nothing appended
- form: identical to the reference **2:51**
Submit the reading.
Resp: **11:58**
